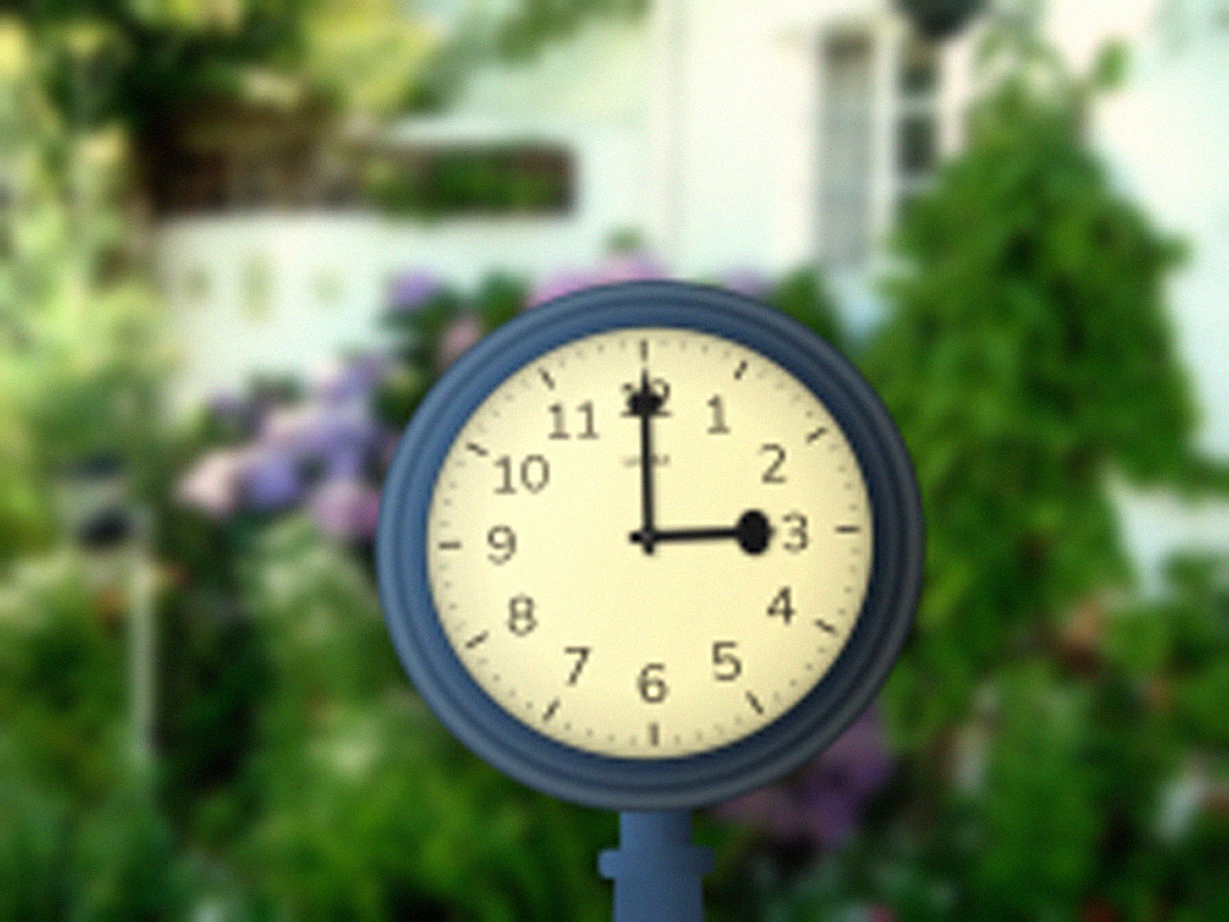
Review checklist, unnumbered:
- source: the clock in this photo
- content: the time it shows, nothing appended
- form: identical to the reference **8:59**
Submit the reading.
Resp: **3:00**
